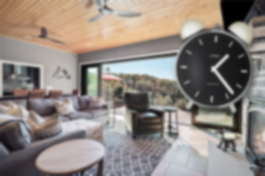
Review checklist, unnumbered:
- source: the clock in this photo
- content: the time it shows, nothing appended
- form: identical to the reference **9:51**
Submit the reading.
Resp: **1:23**
